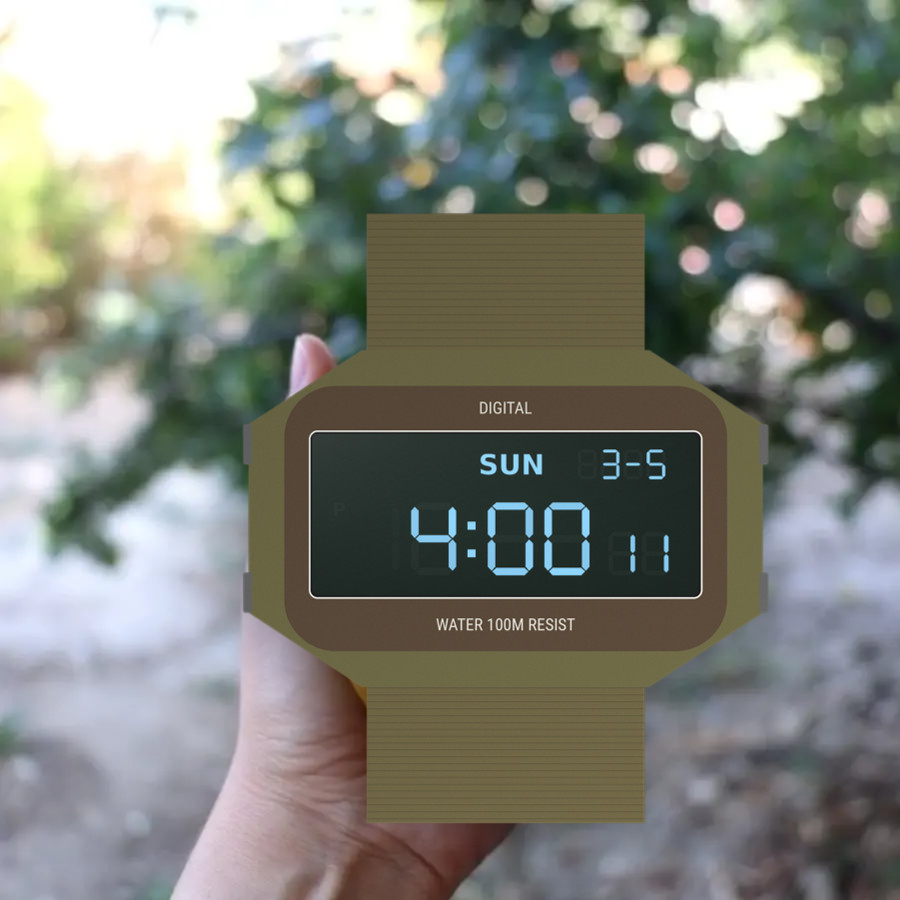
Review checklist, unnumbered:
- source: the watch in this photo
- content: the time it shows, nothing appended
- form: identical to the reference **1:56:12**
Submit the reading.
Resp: **4:00:11**
